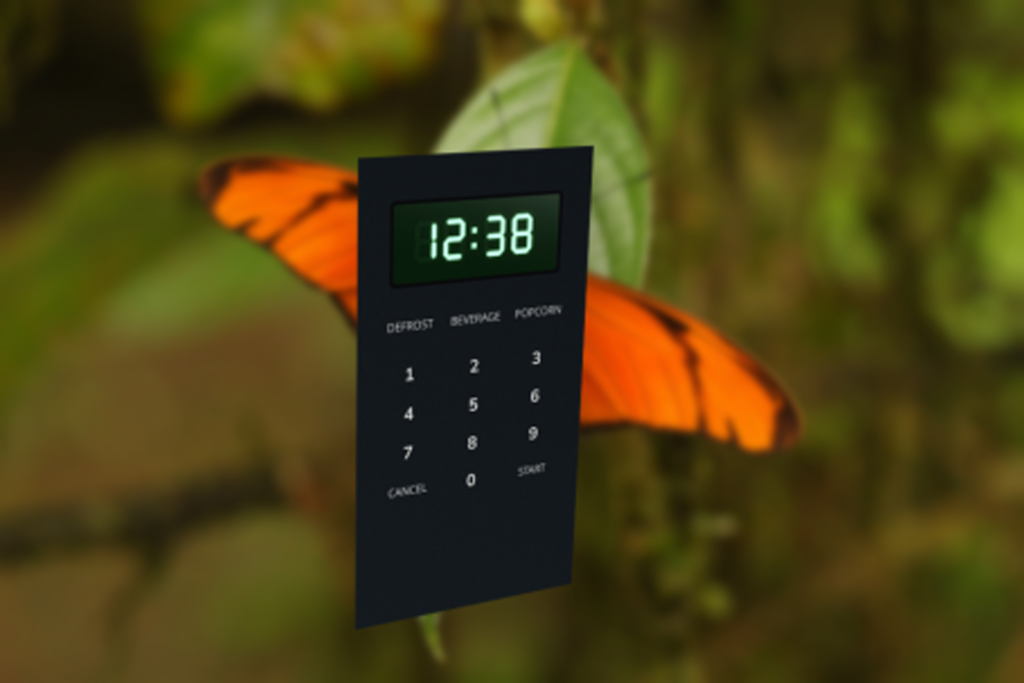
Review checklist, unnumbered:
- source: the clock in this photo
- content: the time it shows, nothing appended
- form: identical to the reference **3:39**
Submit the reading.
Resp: **12:38**
